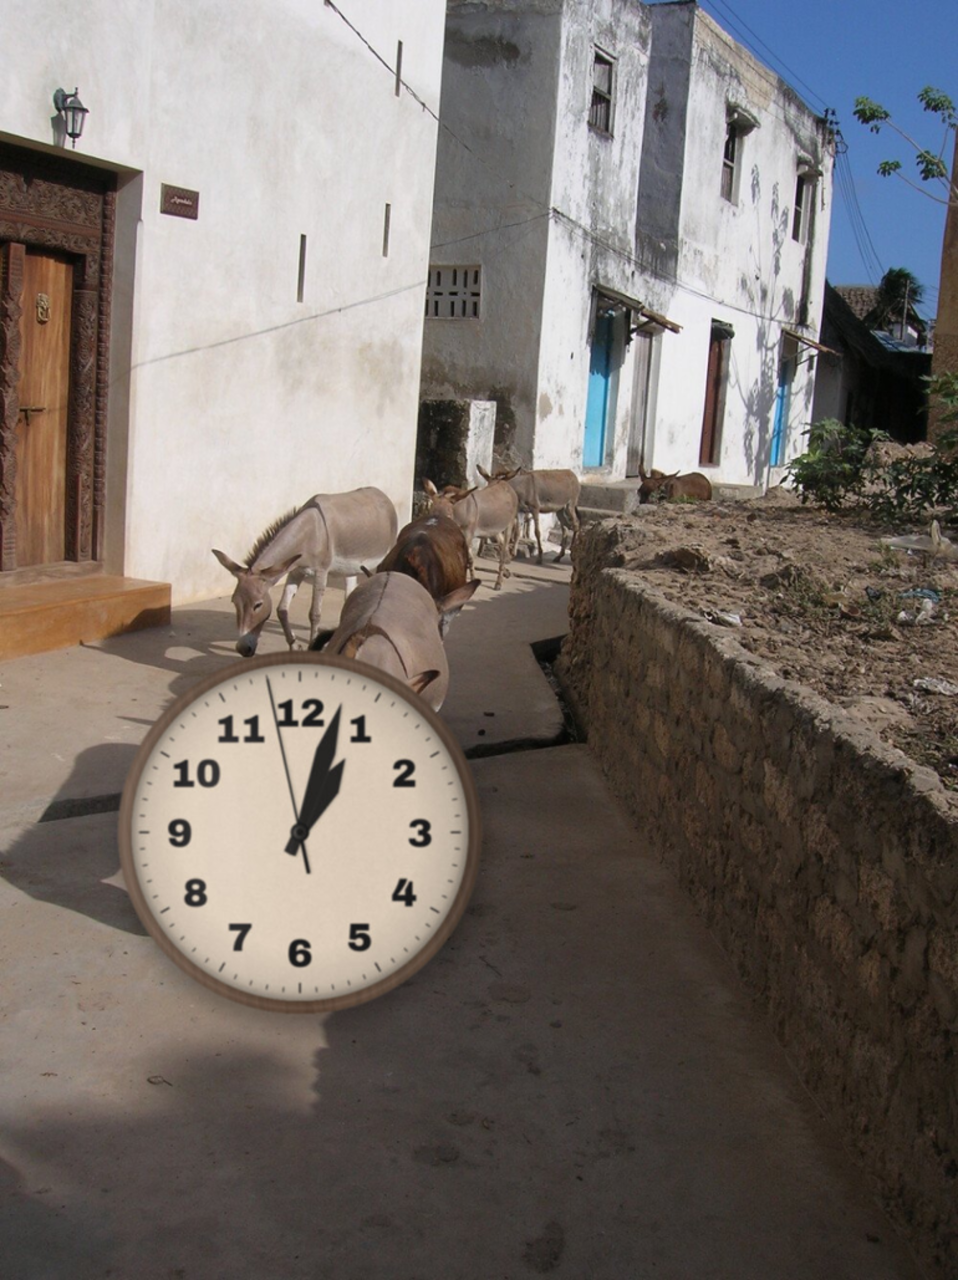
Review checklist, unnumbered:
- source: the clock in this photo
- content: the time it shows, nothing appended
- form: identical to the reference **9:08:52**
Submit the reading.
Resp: **1:02:58**
